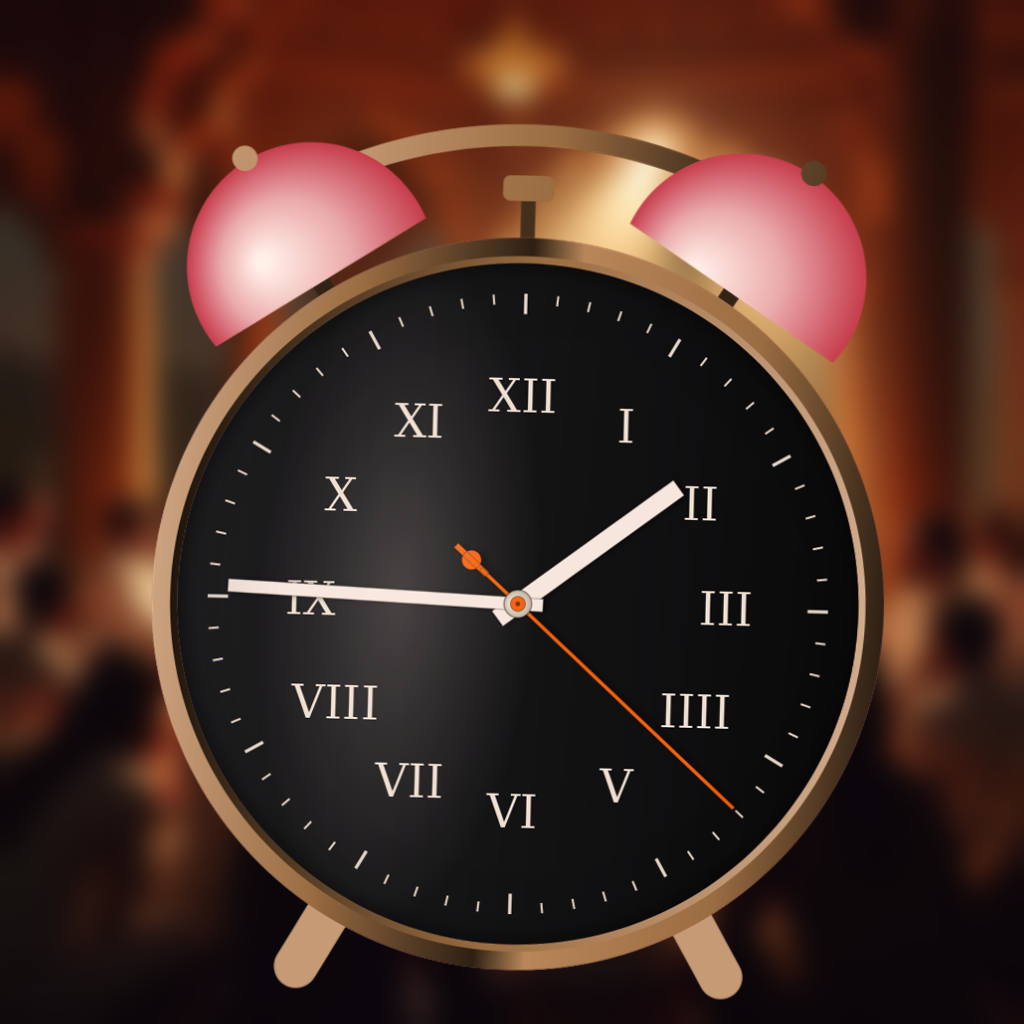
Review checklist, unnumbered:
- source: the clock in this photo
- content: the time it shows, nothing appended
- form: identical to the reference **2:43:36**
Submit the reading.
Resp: **1:45:22**
